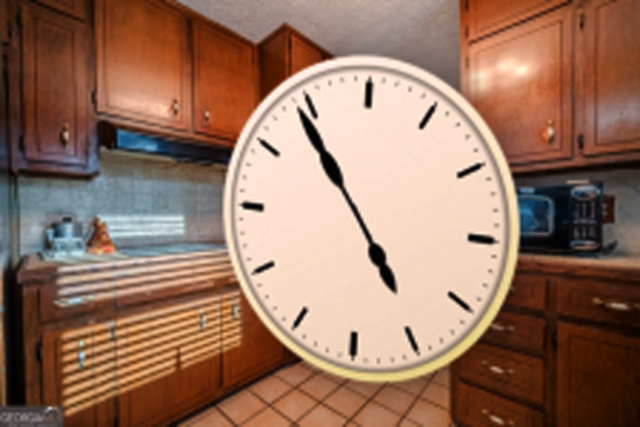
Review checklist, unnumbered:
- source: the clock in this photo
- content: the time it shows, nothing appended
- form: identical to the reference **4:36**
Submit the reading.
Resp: **4:54**
